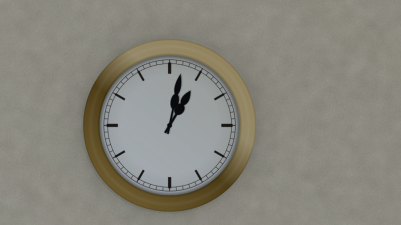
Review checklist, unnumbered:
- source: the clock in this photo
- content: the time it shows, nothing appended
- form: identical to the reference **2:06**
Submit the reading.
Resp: **1:02**
